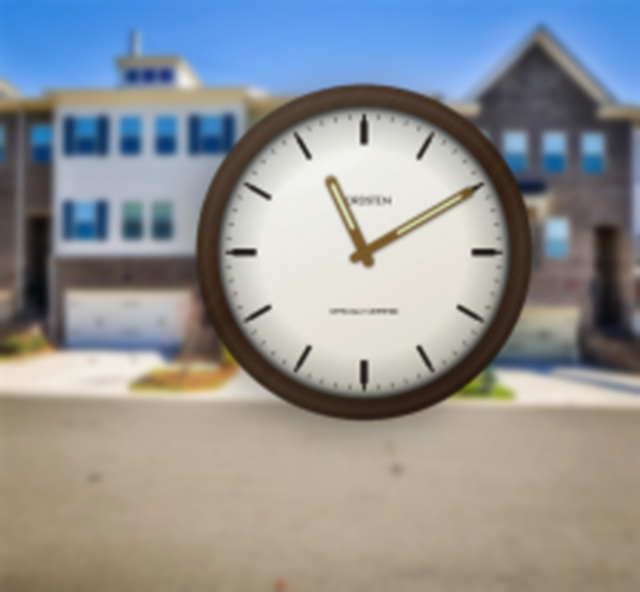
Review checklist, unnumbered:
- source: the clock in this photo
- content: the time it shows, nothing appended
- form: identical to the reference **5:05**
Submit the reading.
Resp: **11:10**
